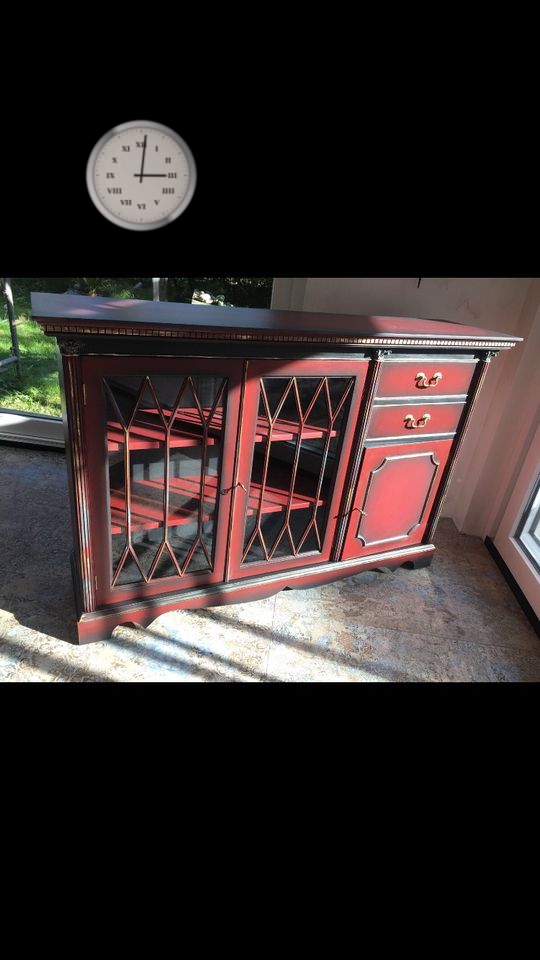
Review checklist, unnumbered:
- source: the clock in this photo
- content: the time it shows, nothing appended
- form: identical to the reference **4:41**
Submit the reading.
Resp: **3:01**
